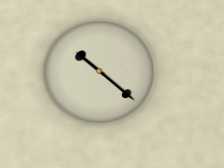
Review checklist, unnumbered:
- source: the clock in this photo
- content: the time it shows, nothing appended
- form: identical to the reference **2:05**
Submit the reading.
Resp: **10:22**
